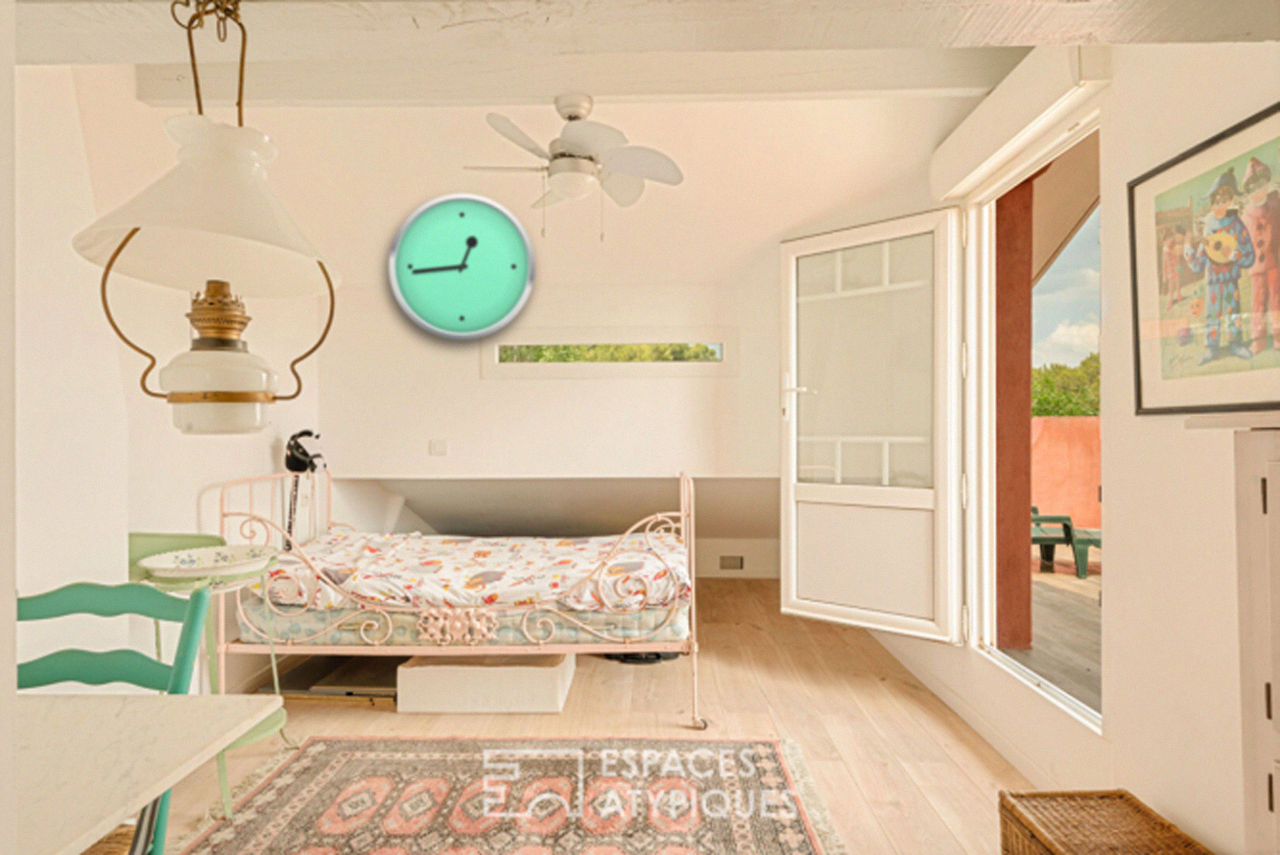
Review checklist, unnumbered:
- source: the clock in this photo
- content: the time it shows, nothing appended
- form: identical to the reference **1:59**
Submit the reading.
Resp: **12:44**
